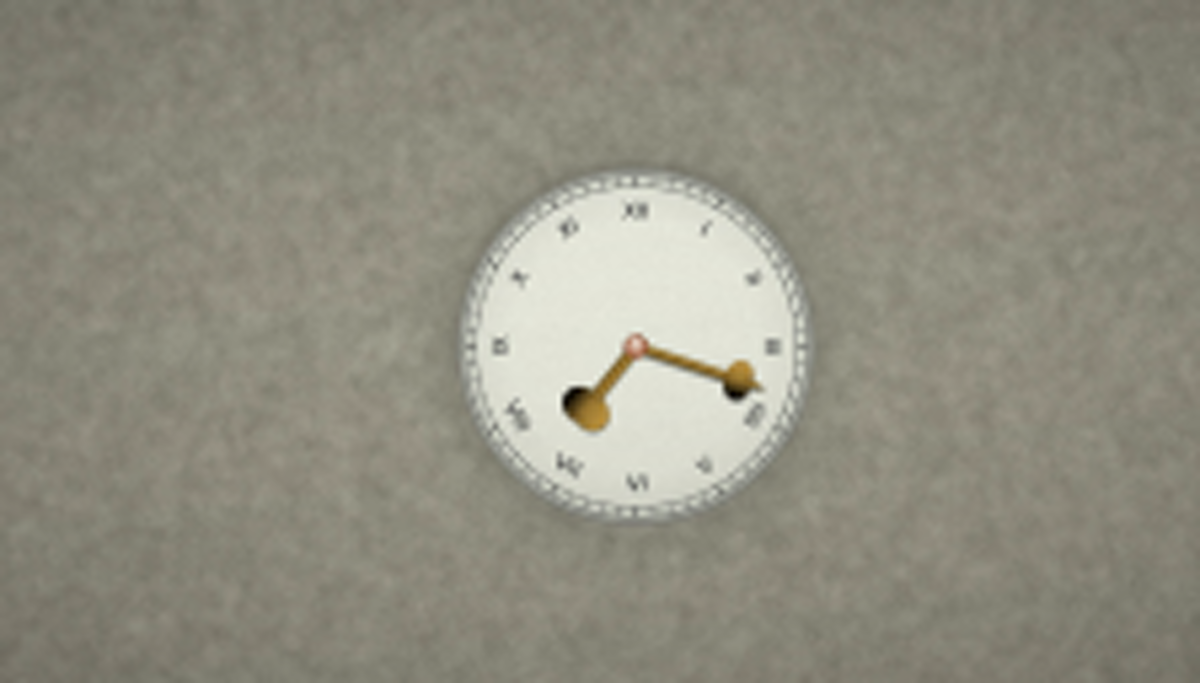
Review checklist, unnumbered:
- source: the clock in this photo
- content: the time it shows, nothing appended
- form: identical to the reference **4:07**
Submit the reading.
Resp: **7:18**
